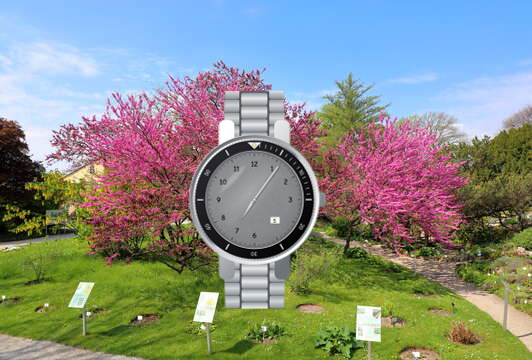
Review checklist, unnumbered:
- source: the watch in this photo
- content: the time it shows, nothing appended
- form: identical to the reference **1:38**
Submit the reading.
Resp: **7:06**
